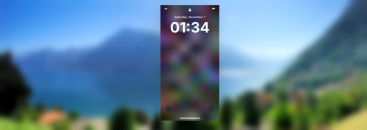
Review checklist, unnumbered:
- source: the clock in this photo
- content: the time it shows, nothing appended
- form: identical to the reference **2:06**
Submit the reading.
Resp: **1:34**
